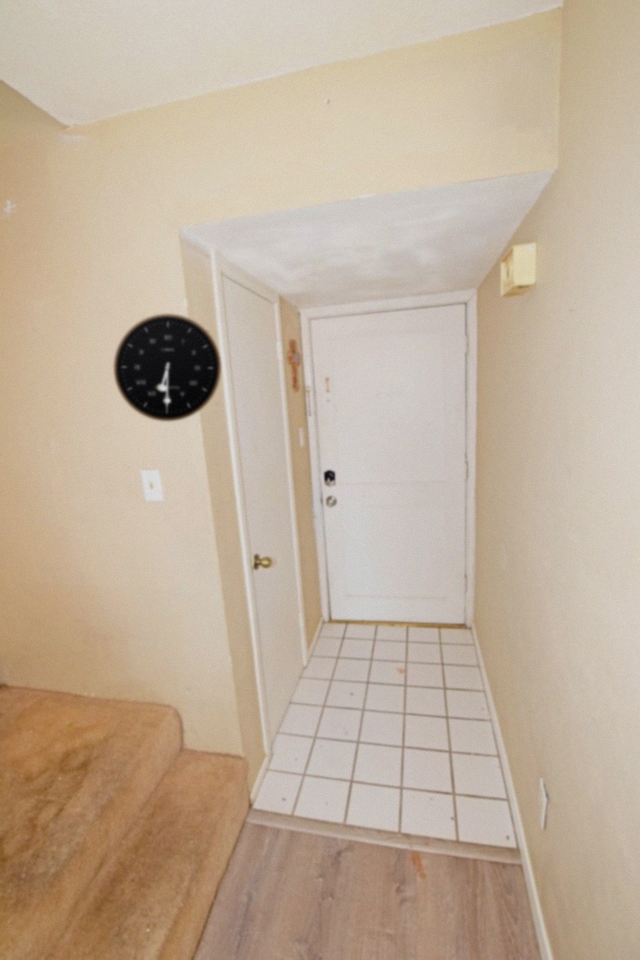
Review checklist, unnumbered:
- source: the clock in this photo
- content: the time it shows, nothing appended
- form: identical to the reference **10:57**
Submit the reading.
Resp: **6:30**
